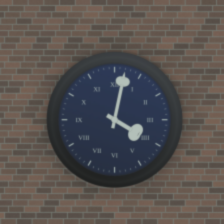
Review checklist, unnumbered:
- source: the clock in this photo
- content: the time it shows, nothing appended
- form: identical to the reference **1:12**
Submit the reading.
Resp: **4:02**
